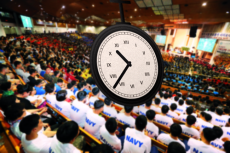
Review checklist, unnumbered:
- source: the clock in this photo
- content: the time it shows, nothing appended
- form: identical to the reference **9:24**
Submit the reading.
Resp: **10:37**
